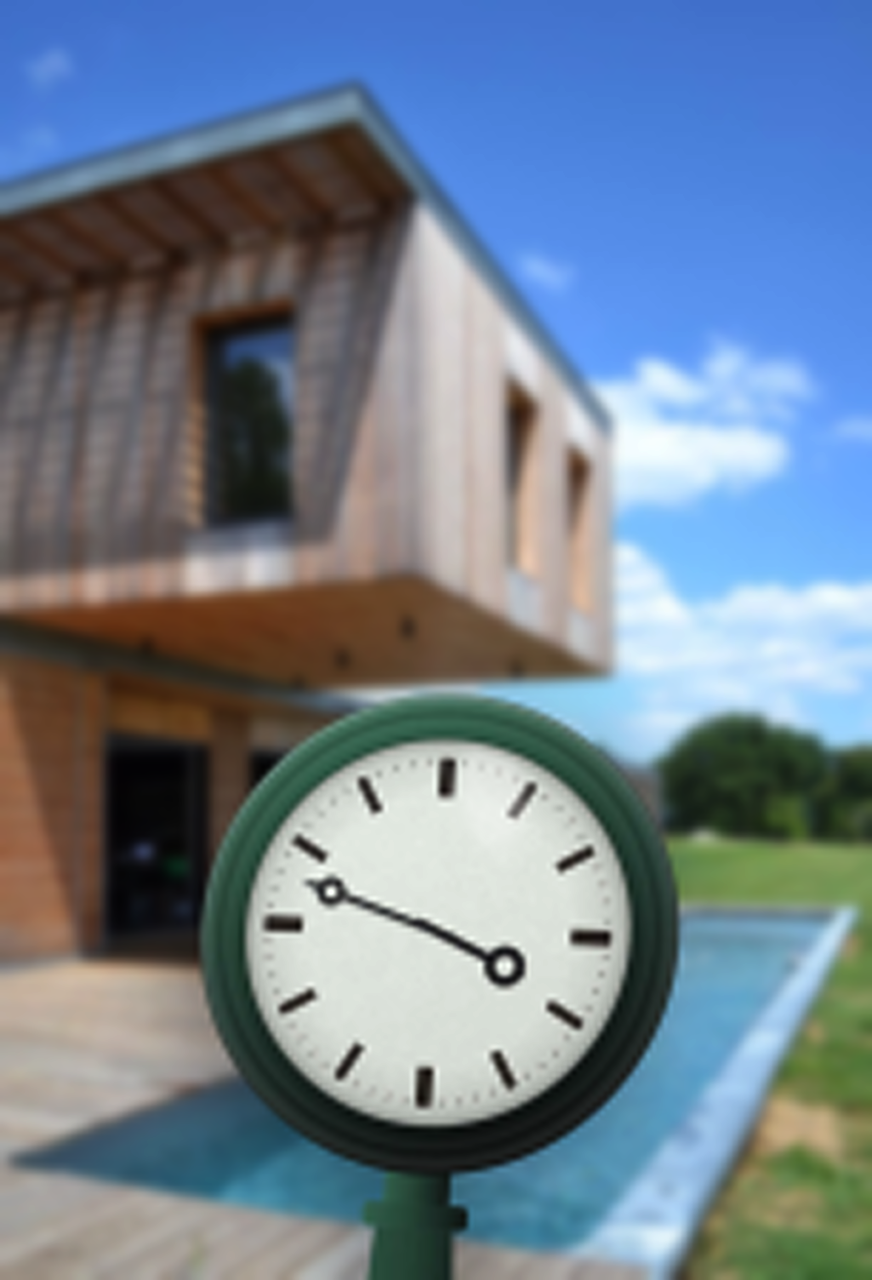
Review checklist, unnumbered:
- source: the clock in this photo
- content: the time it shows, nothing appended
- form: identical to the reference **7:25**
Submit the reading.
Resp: **3:48**
